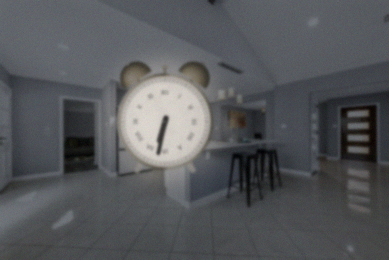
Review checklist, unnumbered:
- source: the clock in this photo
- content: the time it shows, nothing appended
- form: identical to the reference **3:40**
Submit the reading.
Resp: **6:32**
